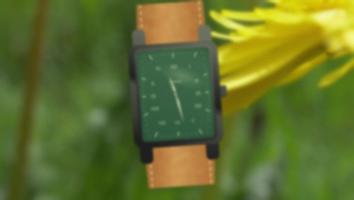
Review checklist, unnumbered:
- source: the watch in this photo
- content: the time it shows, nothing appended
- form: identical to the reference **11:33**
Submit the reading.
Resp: **11:28**
